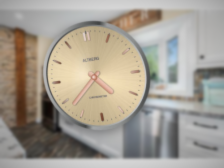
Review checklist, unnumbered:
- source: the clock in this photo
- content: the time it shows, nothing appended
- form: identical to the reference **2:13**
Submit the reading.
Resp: **4:38**
